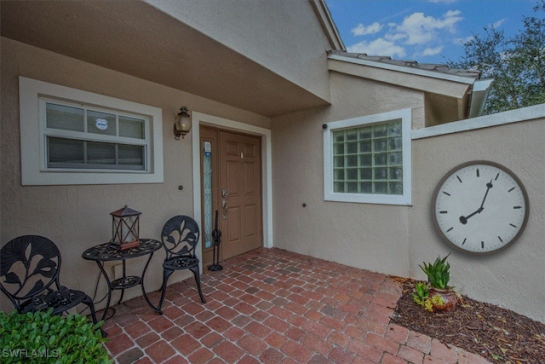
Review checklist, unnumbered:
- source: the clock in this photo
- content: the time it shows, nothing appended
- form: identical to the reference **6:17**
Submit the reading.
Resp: **8:04**
